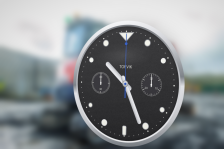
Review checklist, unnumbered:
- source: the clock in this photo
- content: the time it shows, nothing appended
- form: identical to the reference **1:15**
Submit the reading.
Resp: **10:26**
